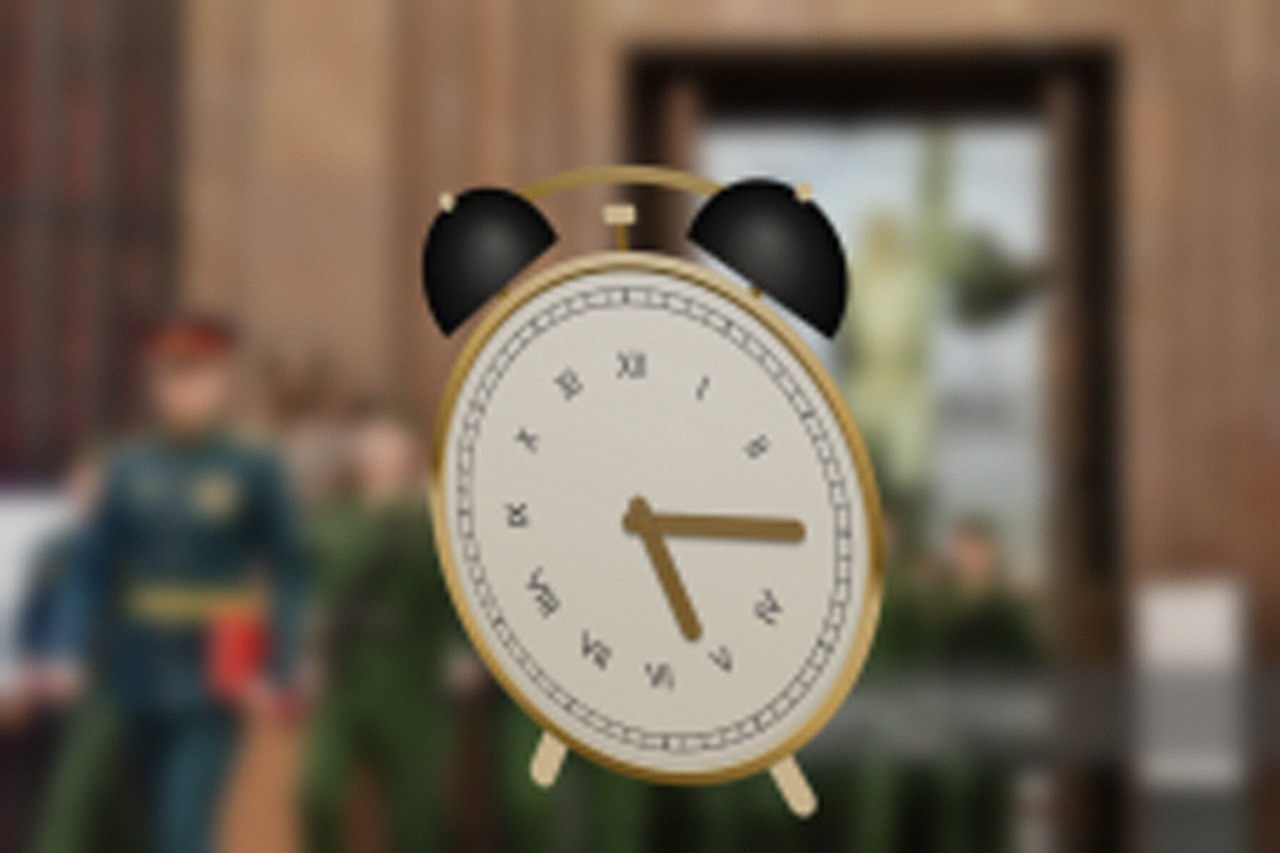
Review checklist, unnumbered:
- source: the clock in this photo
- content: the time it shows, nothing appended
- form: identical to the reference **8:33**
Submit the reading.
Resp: **5:15**
